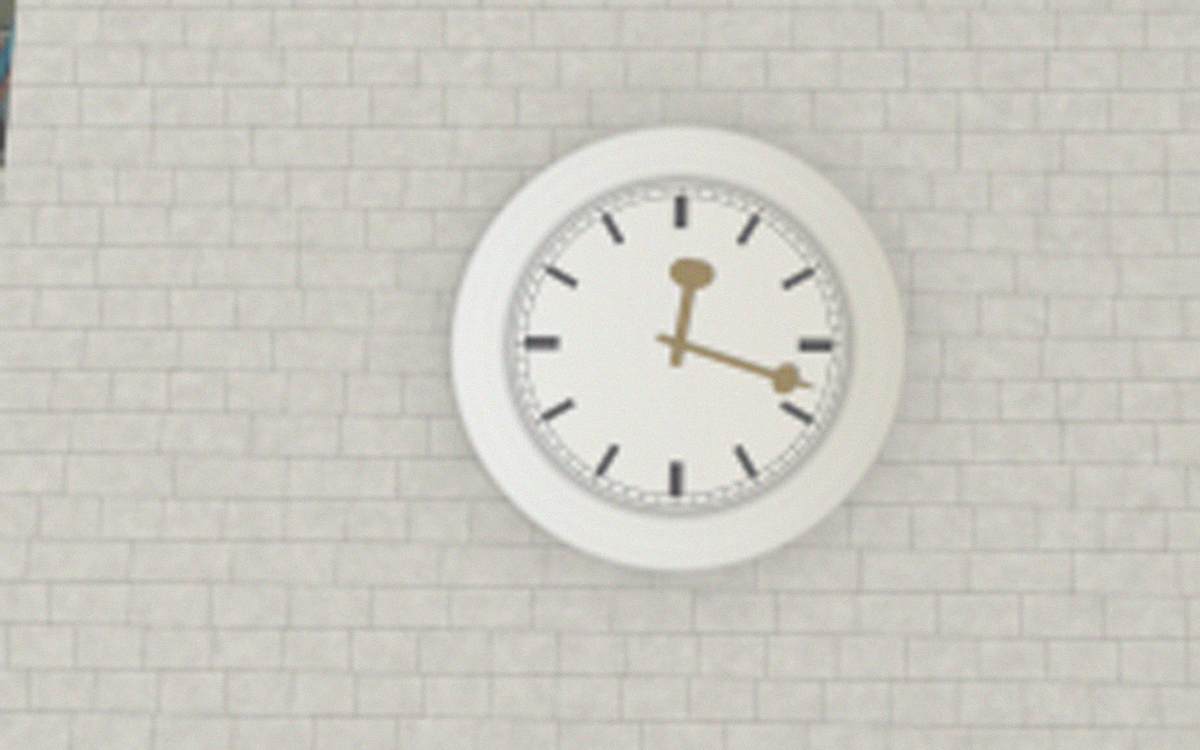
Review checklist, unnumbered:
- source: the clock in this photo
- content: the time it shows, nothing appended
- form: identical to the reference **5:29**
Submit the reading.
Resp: **12:18**
